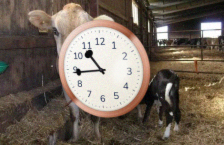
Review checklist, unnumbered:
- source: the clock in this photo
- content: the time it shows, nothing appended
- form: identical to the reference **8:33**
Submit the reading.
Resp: **10:44**
